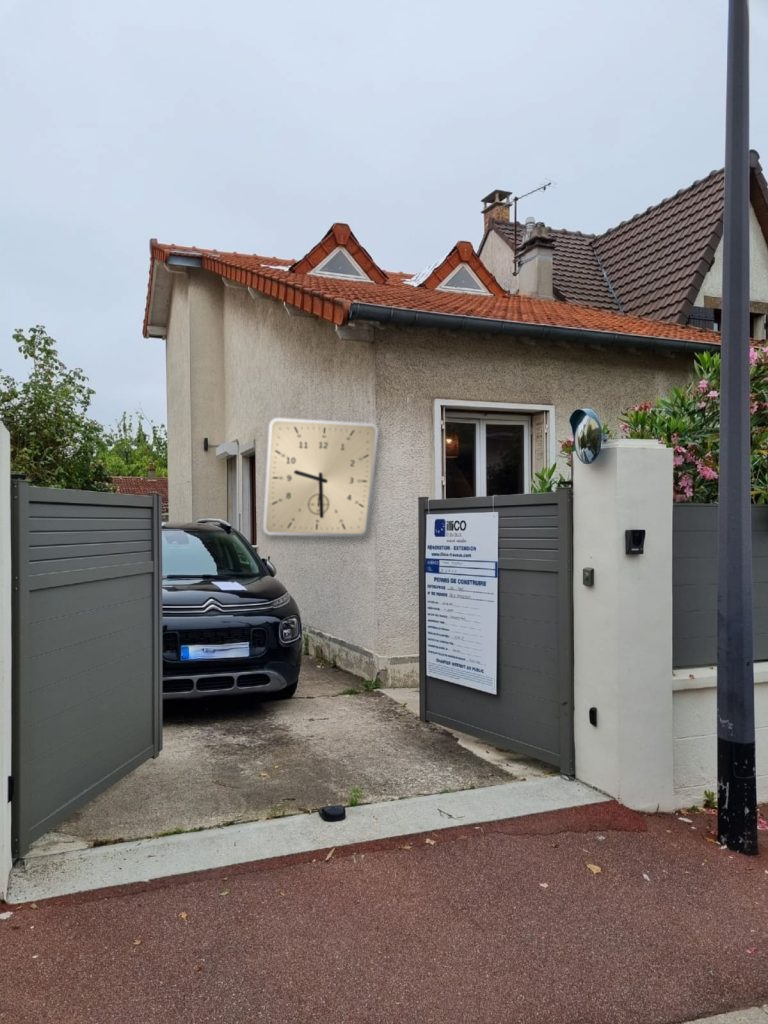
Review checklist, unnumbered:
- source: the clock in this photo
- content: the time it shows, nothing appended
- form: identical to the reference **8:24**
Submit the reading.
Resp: **9:29**
